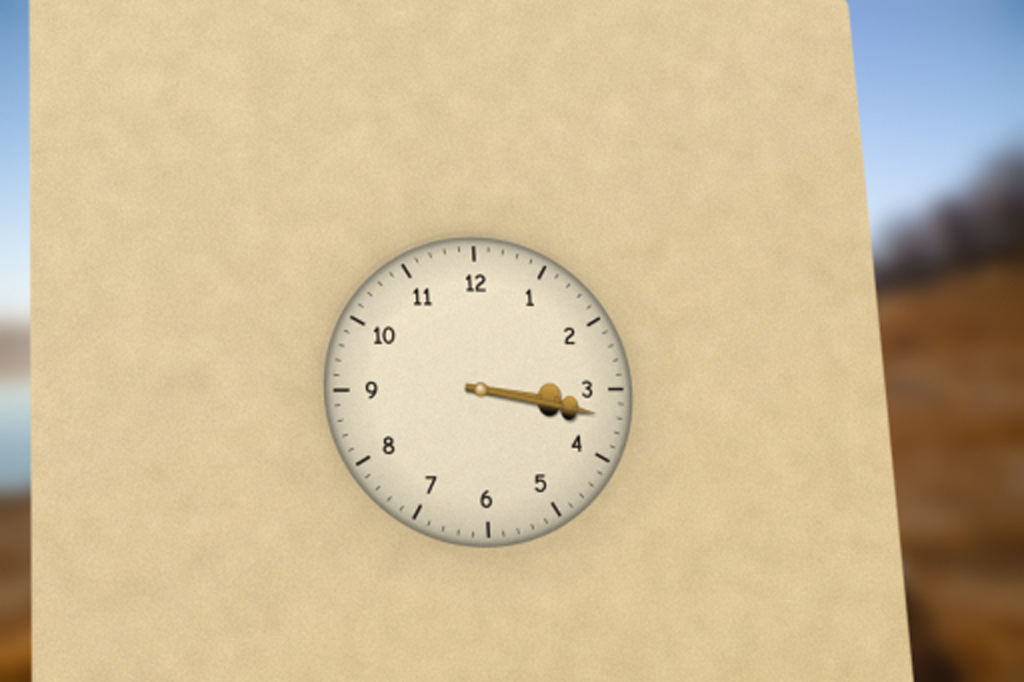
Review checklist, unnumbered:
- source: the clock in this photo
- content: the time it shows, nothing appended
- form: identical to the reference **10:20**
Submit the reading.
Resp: **3:17**
